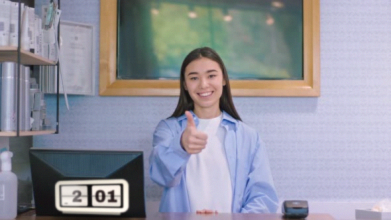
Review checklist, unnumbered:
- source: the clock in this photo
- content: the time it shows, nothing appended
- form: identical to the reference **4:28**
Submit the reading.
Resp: **2:01**
